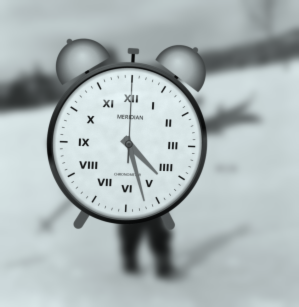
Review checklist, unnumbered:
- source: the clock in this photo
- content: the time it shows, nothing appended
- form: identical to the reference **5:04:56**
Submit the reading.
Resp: **4:27:00**
